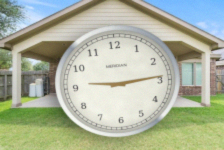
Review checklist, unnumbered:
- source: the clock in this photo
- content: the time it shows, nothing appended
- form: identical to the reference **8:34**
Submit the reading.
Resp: **9:14**
